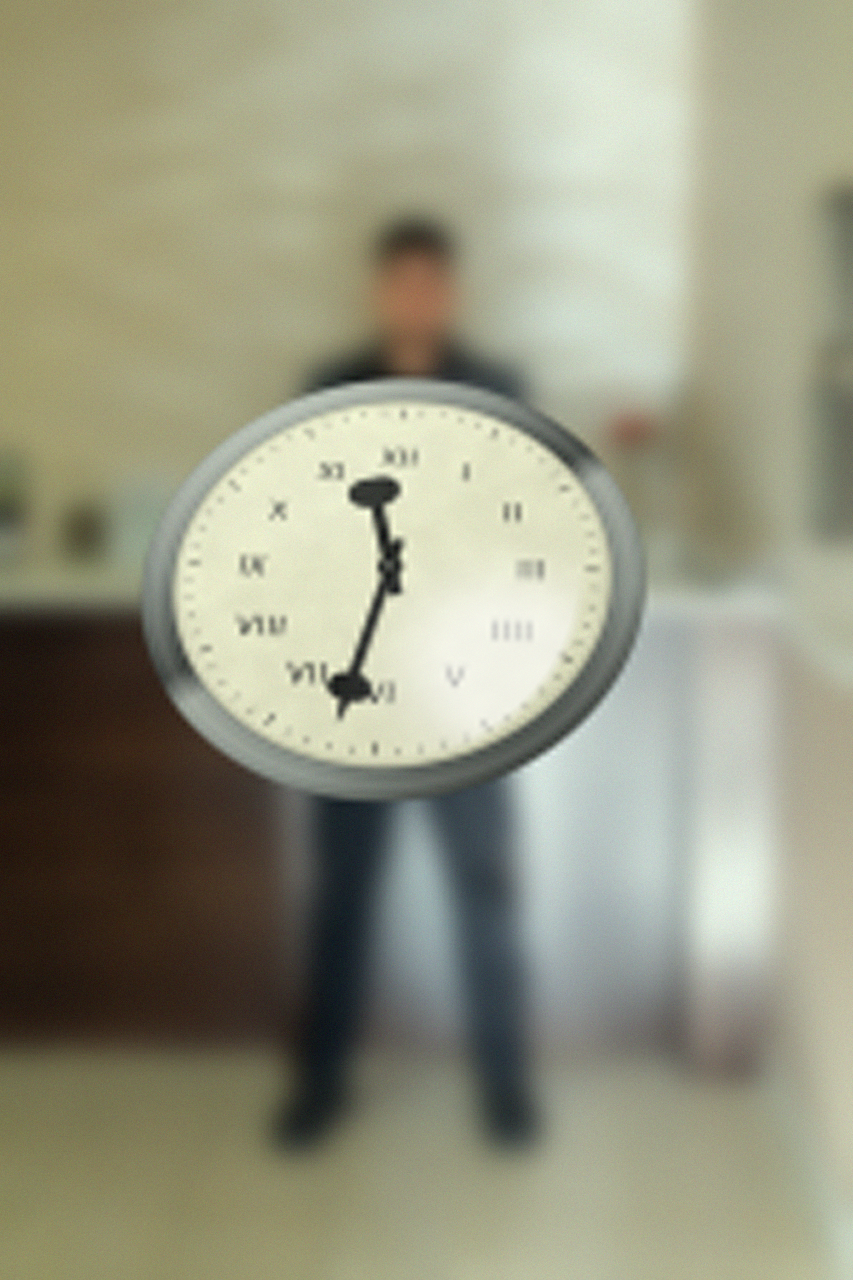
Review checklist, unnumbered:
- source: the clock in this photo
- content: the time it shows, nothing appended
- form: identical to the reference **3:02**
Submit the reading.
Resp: **11:32**
